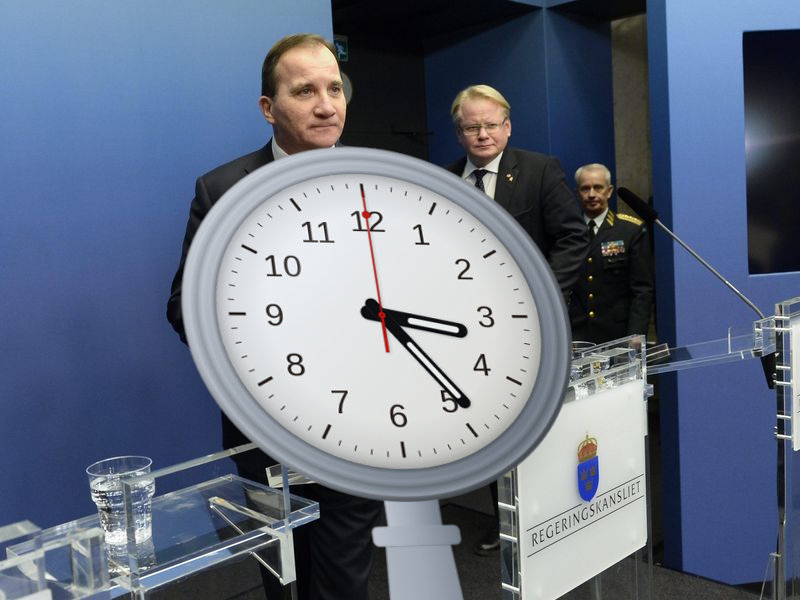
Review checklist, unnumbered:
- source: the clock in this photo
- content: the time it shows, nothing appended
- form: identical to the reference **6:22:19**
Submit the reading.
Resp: **3:24:00**
